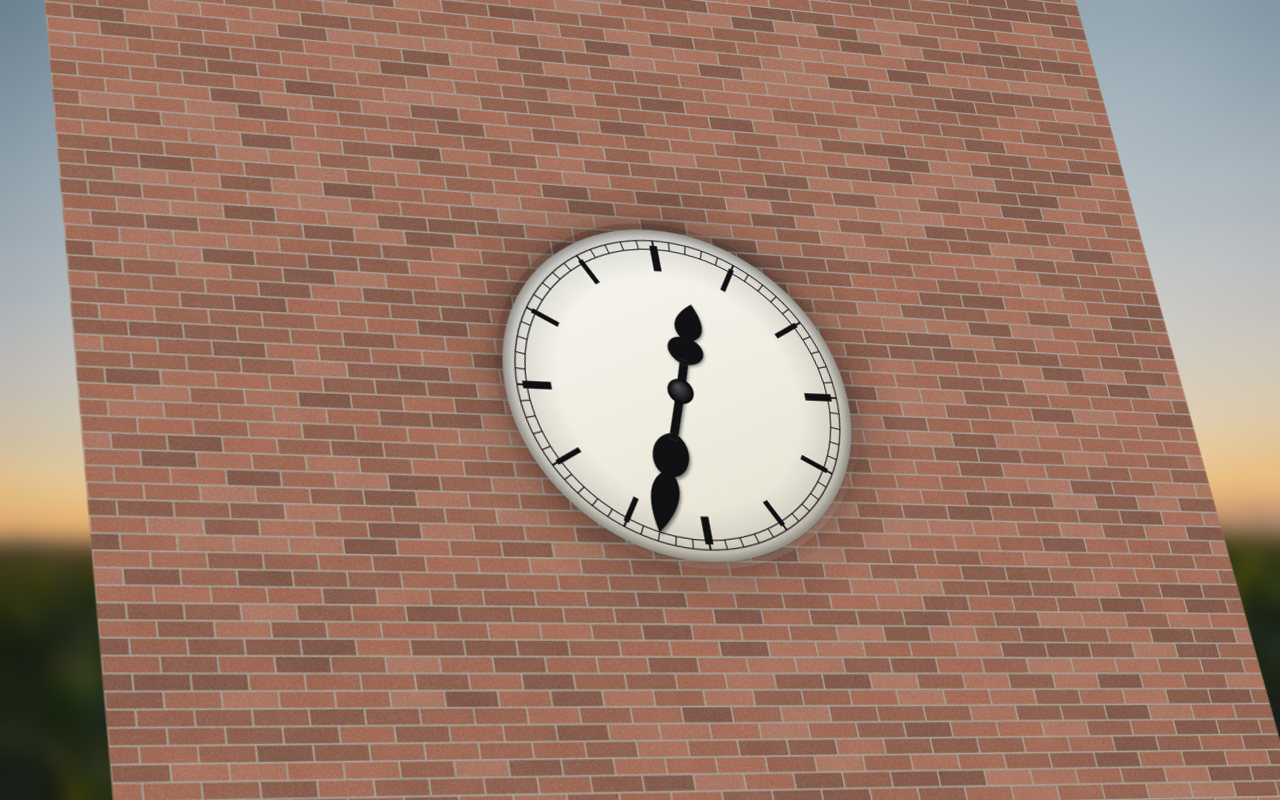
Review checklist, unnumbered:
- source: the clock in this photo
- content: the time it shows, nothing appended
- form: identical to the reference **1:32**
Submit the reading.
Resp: **12:33**
